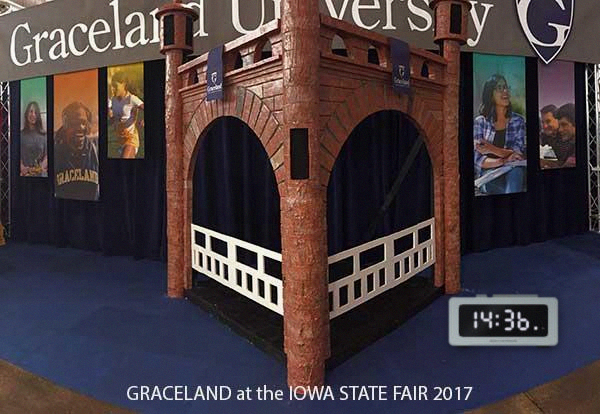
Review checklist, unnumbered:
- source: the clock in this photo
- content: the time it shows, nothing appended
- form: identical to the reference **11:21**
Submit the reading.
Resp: **14:36**
